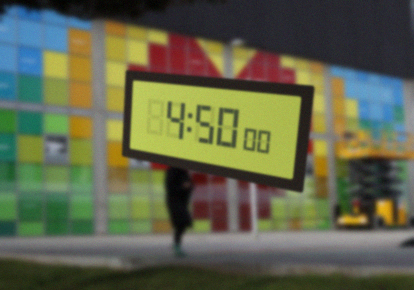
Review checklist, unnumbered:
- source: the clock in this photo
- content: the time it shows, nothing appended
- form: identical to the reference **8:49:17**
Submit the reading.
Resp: **4:50:00**
